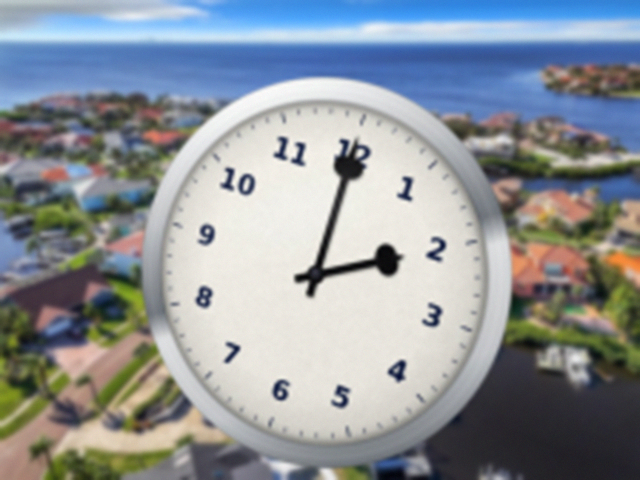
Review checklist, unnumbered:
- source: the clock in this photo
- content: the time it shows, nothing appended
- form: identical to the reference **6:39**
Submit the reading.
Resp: **2:00**
